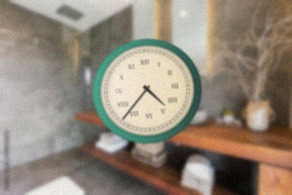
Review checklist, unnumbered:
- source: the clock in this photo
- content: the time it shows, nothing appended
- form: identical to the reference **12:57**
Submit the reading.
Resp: **4:37**
